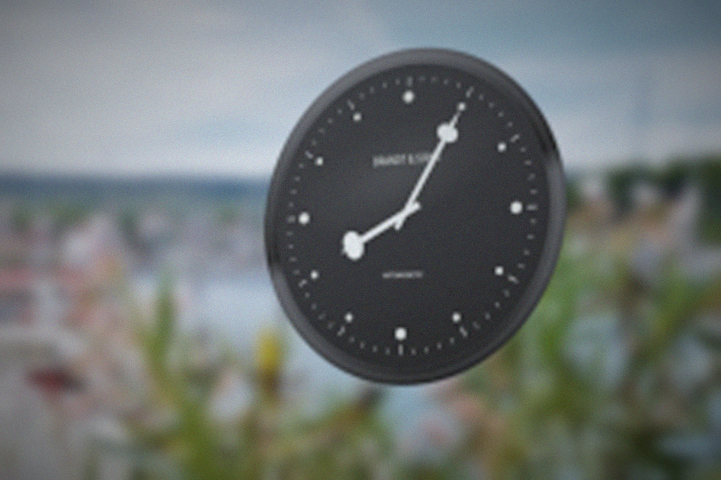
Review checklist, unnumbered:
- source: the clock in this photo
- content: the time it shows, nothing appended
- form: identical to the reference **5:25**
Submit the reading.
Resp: **8:05**
